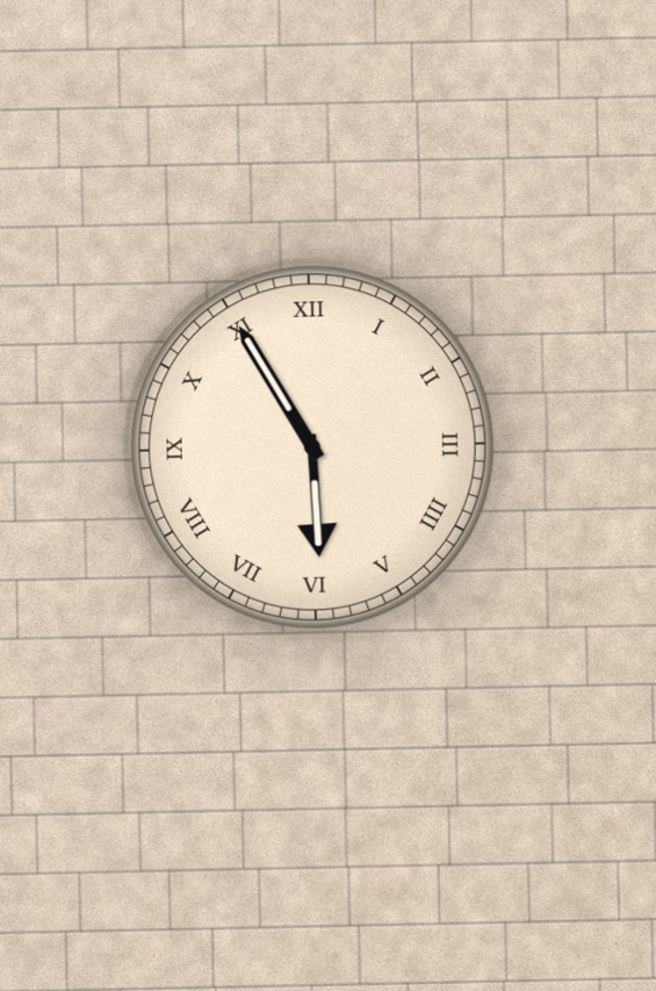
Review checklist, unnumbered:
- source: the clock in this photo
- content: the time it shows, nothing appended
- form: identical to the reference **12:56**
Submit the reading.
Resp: **5:55**
